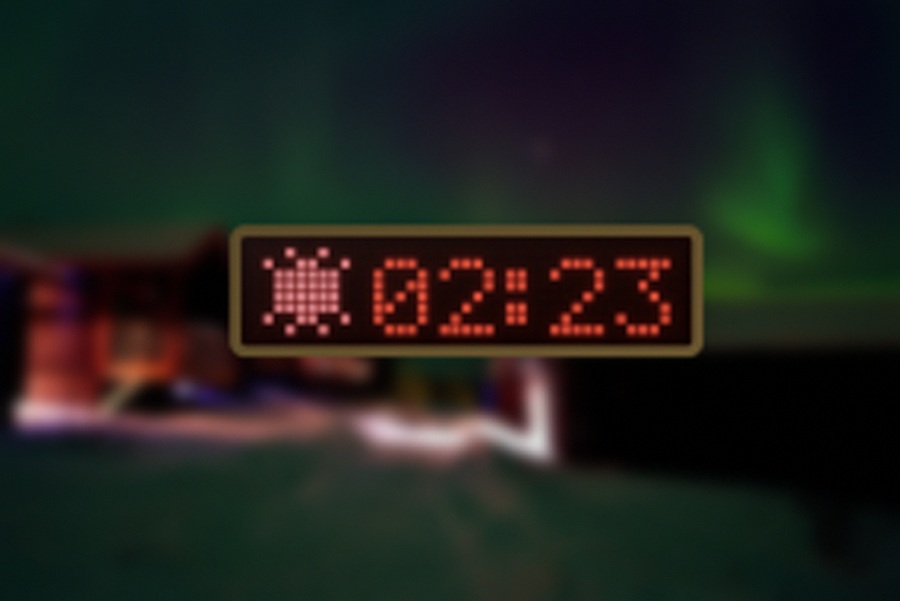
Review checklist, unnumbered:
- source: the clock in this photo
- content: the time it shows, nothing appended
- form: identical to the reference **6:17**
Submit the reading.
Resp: **2:23**
